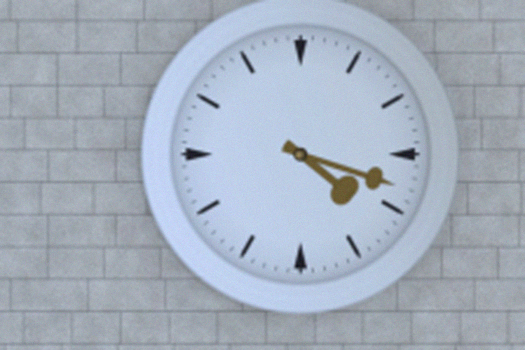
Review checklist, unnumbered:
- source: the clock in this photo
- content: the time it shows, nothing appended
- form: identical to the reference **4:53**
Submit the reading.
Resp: **4:18**
